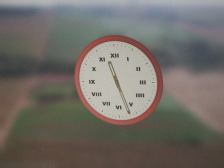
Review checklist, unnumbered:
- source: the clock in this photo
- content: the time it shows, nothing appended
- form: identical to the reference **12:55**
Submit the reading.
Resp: **11:27**
